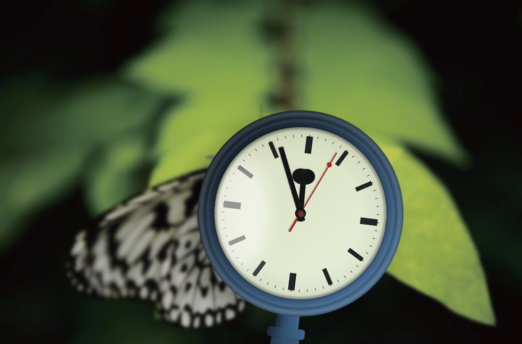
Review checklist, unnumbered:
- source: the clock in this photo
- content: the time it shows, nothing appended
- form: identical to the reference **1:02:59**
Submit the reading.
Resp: **11:56:04**
